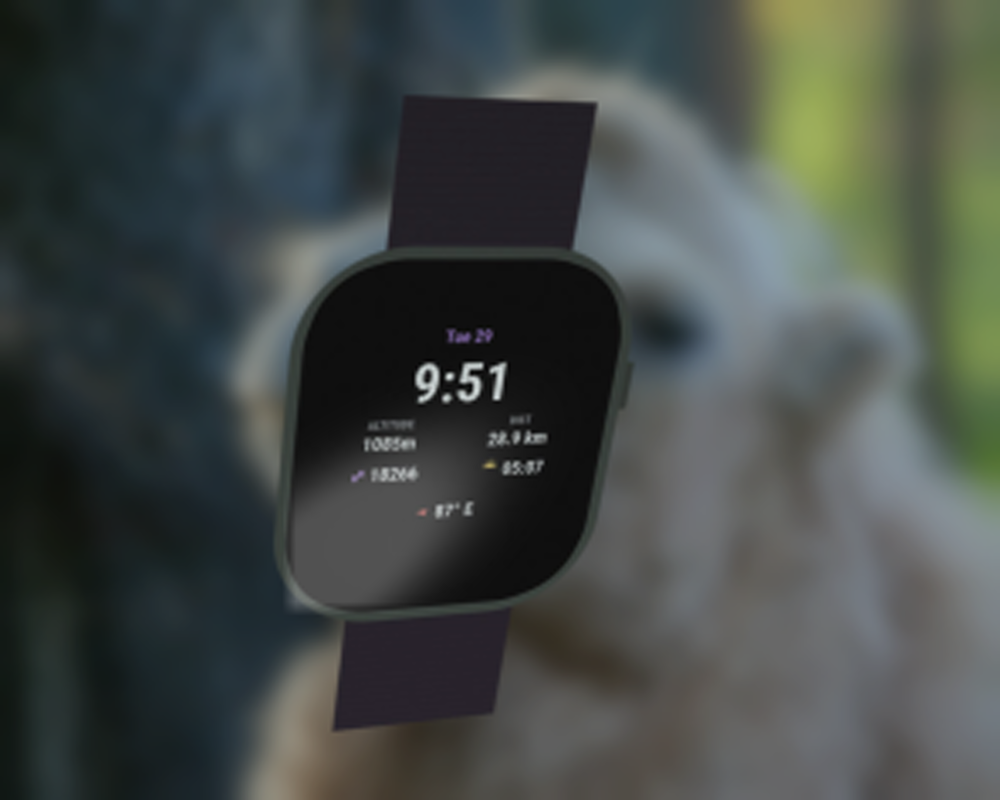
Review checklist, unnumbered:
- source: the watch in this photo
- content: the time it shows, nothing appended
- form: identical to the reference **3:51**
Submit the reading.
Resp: **9:51**
